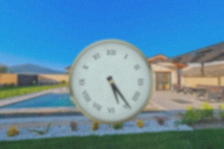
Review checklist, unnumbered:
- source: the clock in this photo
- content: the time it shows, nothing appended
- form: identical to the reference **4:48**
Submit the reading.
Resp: **5:24**
